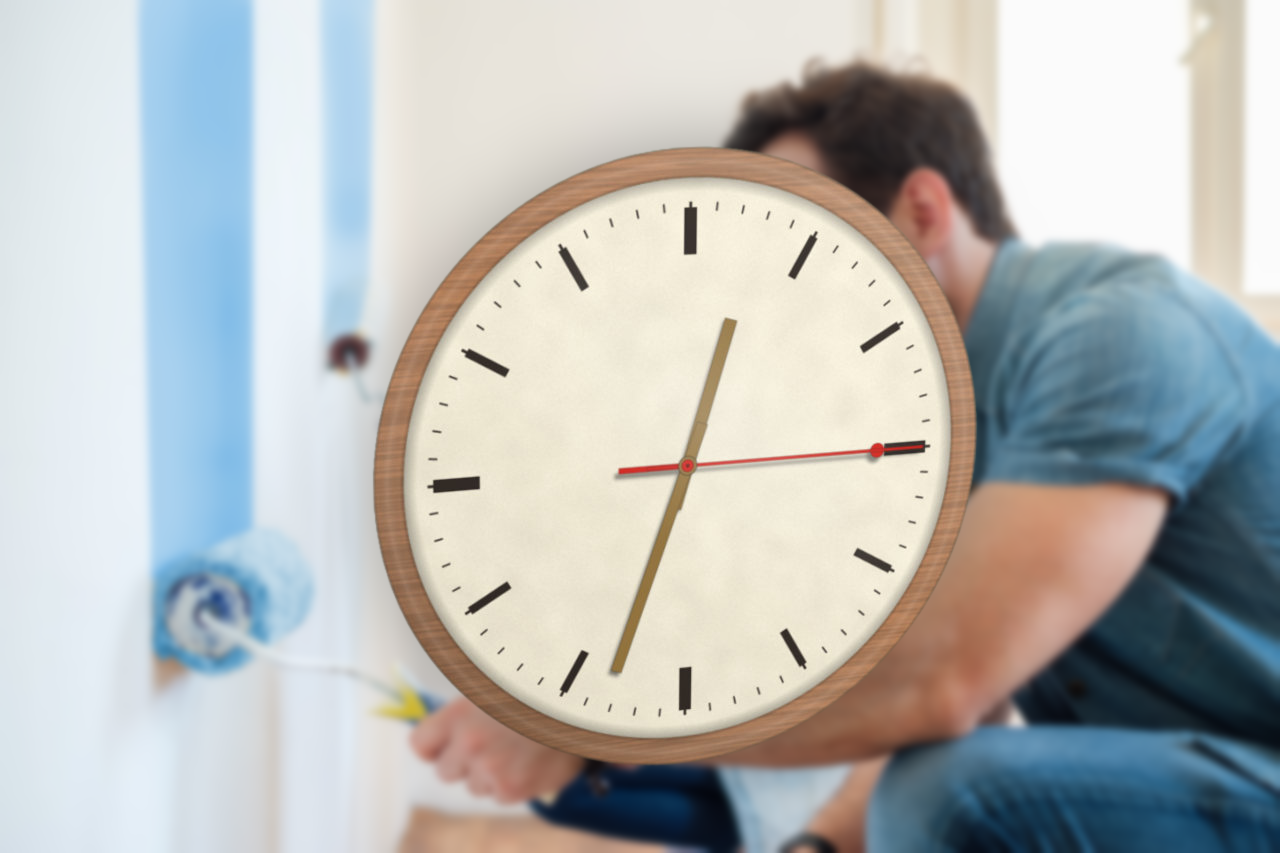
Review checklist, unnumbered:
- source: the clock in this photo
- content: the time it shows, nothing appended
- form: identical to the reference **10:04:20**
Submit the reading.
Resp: **12:33:15**
